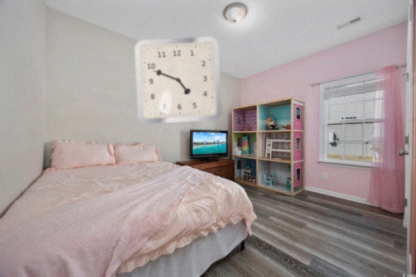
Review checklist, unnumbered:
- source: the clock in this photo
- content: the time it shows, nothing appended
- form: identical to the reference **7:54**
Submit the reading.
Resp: **4:49**
